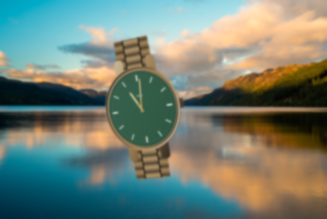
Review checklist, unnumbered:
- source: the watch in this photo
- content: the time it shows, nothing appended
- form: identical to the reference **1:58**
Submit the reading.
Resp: **11:01**
